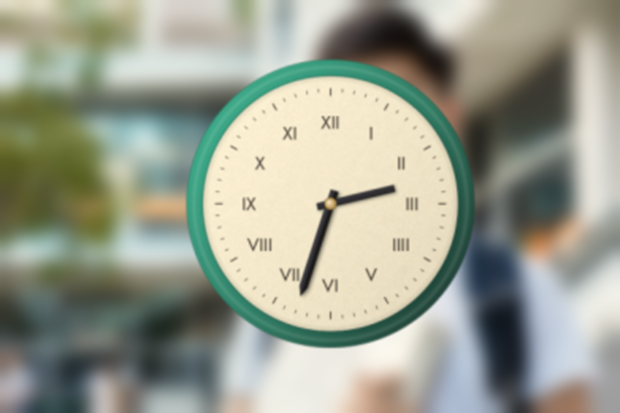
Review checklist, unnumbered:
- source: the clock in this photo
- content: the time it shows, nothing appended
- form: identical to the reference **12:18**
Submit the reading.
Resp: **2:33**
